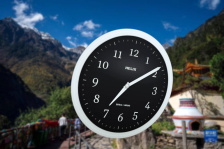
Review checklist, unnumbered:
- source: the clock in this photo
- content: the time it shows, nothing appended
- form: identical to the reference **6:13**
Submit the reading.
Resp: **7:09**
